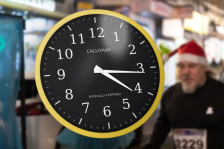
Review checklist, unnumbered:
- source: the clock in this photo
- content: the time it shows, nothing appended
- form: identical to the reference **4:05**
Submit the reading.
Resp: **4:16**
